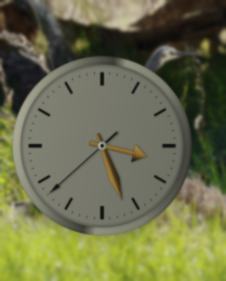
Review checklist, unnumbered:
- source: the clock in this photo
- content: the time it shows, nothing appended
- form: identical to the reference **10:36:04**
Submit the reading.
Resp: **3:26:38**
